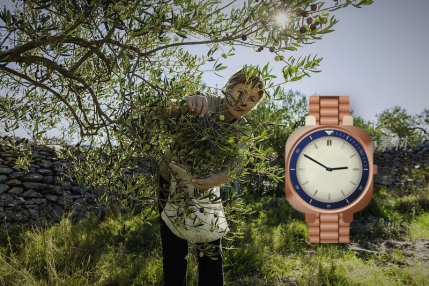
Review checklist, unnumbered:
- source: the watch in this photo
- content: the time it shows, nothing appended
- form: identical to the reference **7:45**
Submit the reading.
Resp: **2:50**
